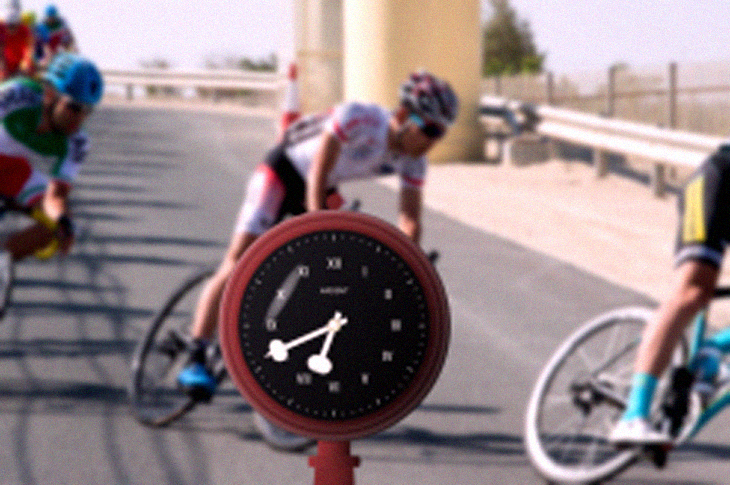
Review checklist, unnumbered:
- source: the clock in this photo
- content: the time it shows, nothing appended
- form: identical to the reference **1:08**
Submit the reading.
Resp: **6:41**
